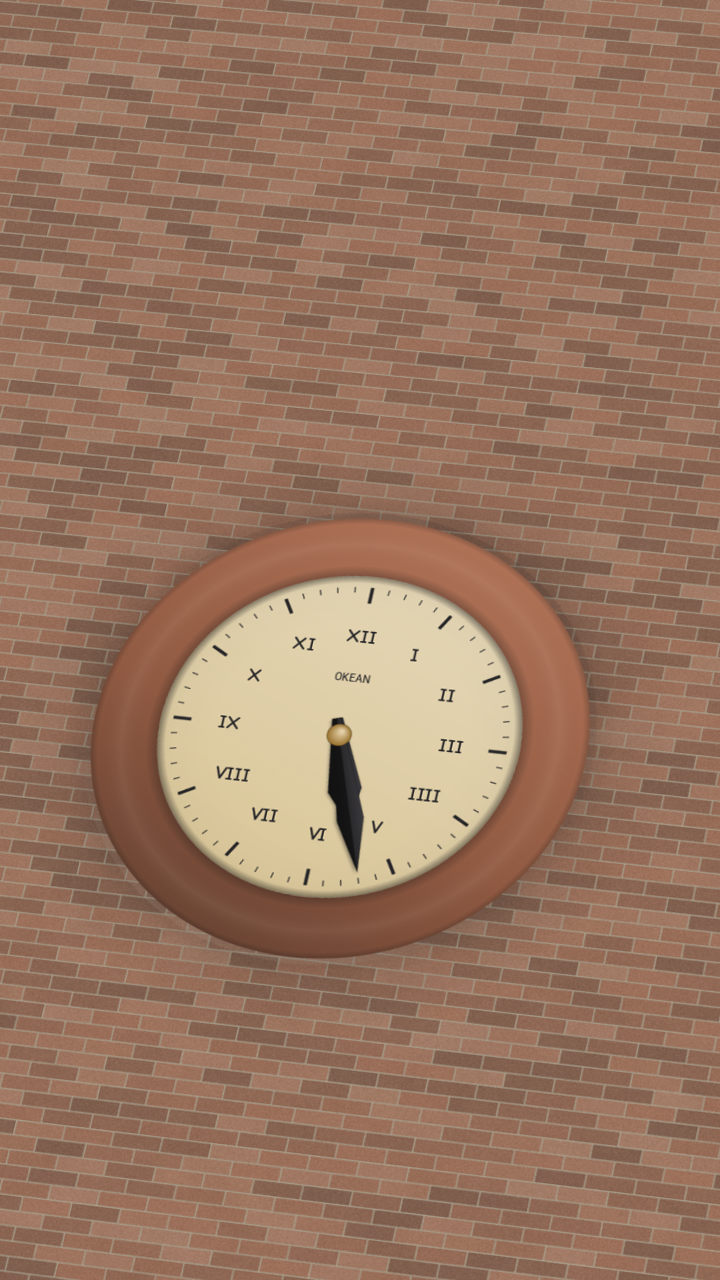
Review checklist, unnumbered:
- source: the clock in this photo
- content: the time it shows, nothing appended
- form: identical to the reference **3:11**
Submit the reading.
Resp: **5:27**
